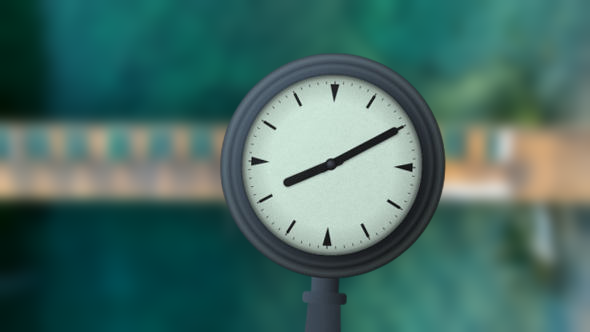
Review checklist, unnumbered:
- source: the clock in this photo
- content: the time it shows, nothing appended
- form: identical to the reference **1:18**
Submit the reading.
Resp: **8:10**
